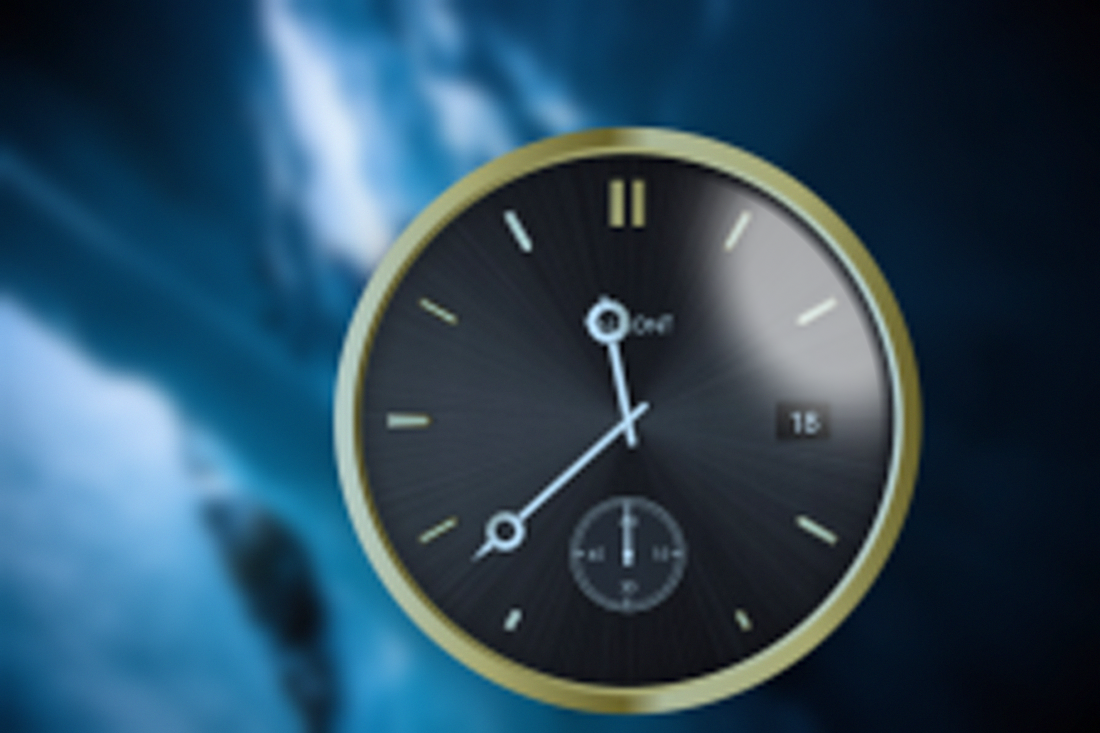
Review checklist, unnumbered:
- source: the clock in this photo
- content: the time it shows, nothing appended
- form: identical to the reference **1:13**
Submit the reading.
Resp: **11:38**
